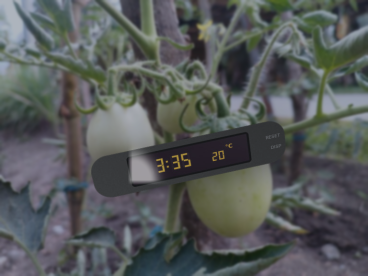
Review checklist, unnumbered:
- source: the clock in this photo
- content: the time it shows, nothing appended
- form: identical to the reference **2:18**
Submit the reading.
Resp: **3:35**
